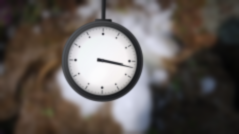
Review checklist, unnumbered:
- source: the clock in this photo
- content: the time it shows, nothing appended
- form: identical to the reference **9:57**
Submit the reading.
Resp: **3:17**
